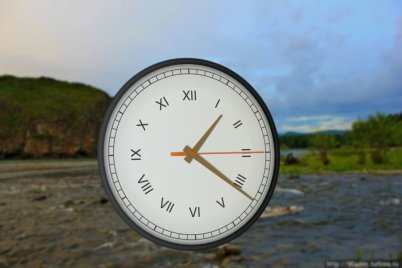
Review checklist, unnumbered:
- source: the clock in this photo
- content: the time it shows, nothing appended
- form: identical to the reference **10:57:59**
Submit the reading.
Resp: **1:21:15**
